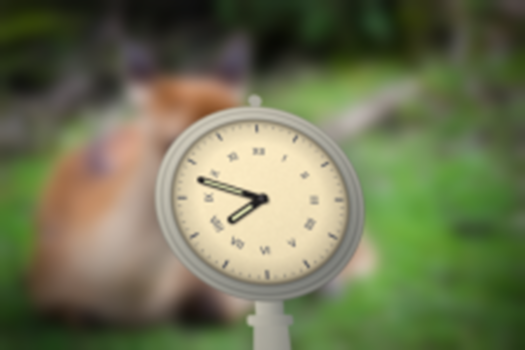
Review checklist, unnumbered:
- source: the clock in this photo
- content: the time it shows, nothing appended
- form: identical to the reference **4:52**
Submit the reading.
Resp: **7:48**
